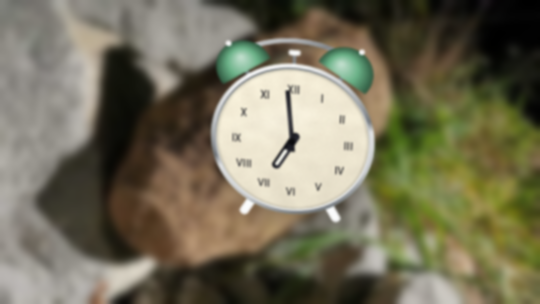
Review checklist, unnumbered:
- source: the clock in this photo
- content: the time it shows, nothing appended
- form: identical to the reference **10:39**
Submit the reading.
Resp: **6:59**
